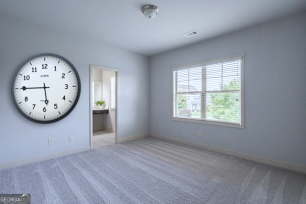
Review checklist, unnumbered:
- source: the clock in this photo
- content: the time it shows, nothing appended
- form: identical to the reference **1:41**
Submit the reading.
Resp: **5:45**
